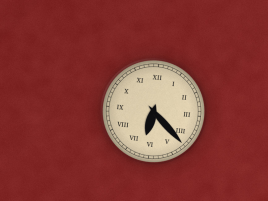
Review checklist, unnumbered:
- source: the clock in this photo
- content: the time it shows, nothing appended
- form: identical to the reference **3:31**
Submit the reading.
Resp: **6:22**
